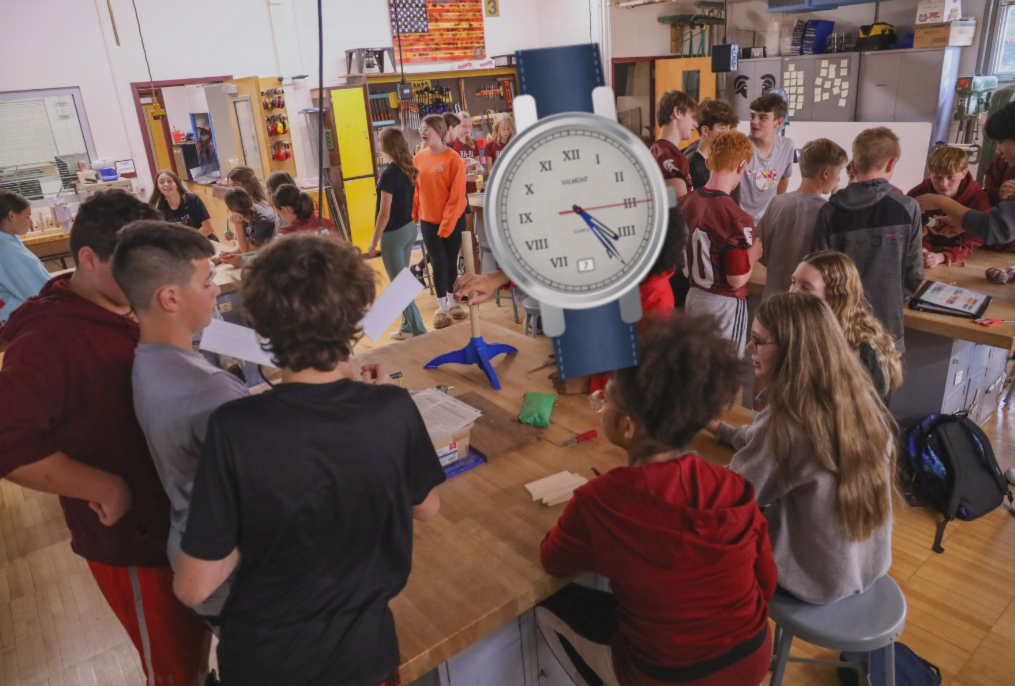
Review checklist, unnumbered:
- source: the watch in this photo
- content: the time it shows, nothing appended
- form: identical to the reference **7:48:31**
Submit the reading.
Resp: **4:24:15**
